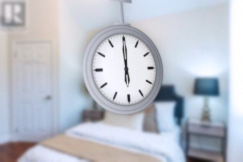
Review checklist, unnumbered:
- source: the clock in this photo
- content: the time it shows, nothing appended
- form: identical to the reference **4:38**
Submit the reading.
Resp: **6:00**
